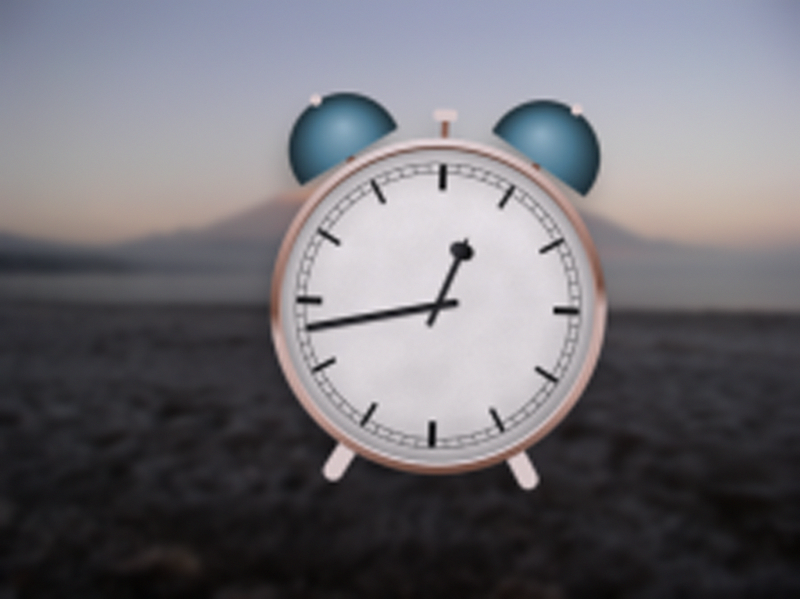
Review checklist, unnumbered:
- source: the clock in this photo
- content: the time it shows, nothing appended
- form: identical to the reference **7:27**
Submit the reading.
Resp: **12:43**
